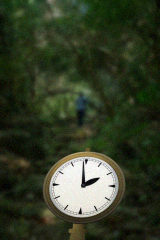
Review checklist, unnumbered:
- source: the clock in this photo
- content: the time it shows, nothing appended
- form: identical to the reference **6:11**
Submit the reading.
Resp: **1:59**
